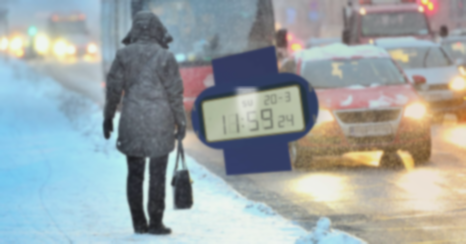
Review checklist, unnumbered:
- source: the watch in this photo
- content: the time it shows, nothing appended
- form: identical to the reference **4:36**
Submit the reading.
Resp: **11:59**
